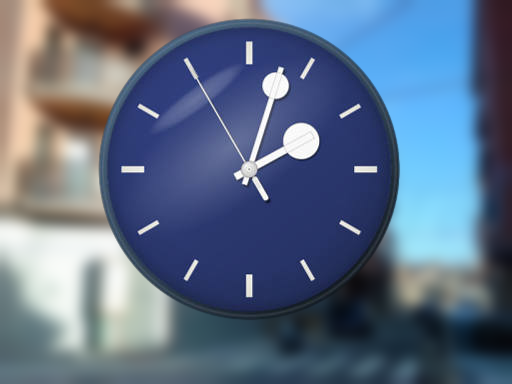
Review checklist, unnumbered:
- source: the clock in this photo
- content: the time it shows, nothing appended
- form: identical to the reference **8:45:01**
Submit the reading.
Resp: **2:02:55**
